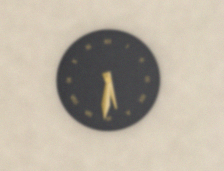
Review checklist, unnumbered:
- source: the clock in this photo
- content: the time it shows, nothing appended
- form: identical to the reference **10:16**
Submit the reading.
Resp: **5:31**
